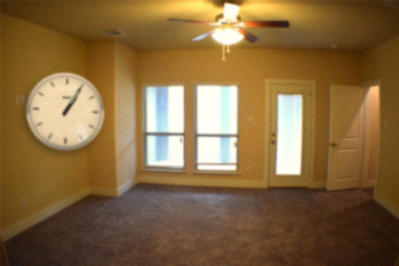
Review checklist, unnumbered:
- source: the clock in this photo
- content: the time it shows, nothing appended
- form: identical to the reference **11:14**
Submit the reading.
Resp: **1:05**
